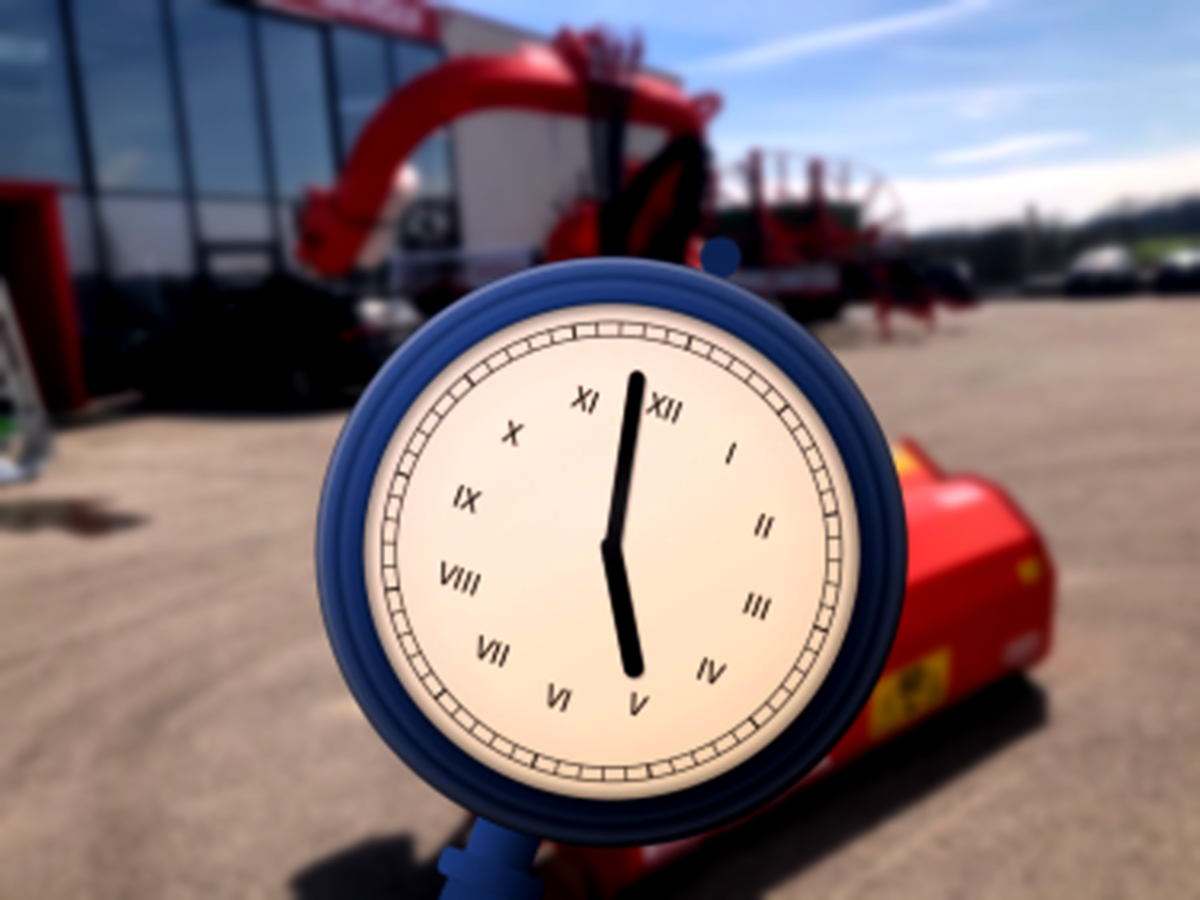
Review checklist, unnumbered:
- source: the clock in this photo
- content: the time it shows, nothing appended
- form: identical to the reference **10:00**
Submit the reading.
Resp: **4:58**
